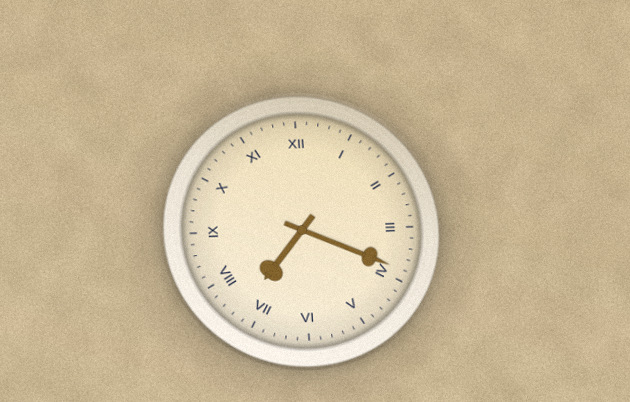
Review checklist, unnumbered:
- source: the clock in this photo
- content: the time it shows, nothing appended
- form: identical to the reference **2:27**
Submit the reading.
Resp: **7:19**
